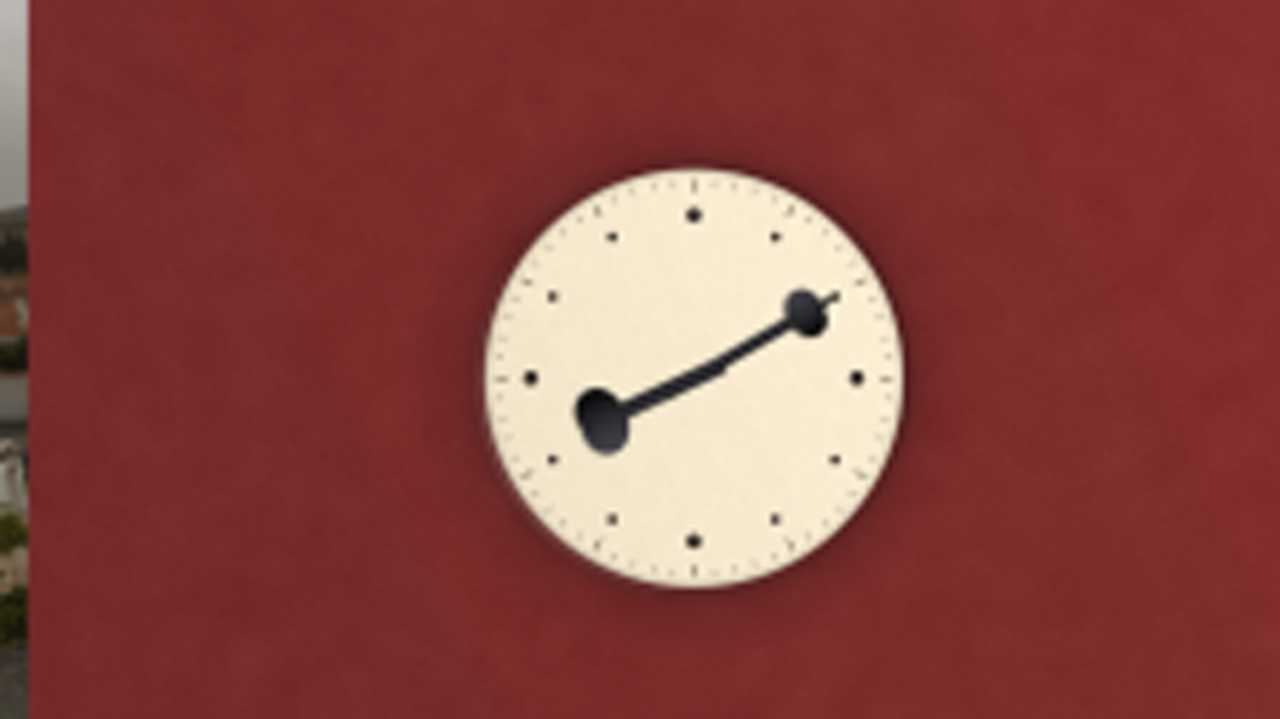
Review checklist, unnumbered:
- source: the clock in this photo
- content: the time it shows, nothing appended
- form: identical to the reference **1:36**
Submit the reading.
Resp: **8:10**
